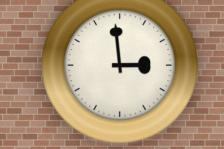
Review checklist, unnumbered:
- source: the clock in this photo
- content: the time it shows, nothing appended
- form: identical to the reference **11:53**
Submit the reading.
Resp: **2:59**
